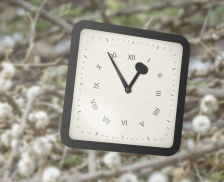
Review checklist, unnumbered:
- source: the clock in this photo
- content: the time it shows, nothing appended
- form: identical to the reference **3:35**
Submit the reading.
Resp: **12:54**
